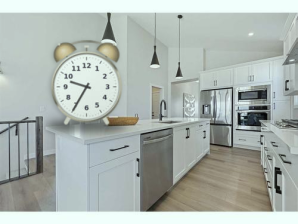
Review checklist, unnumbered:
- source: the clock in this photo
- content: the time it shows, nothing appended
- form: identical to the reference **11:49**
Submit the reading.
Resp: **9:35**
